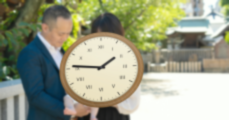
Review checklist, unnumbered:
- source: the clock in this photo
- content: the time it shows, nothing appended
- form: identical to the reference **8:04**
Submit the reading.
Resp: **1:46**
